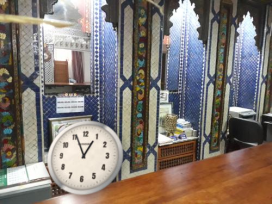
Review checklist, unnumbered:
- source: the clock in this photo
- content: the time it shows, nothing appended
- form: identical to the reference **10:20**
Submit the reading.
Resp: **12:56**
